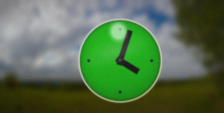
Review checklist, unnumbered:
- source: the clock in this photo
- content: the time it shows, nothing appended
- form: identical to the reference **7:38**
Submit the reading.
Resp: **4:03**
